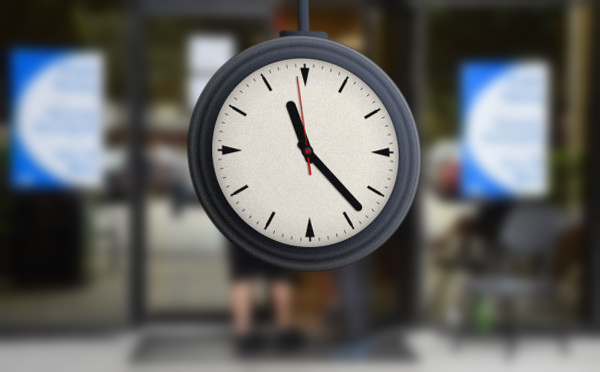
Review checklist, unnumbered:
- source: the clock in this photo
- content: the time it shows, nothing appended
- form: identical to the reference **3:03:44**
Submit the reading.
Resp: **11:22:59**
